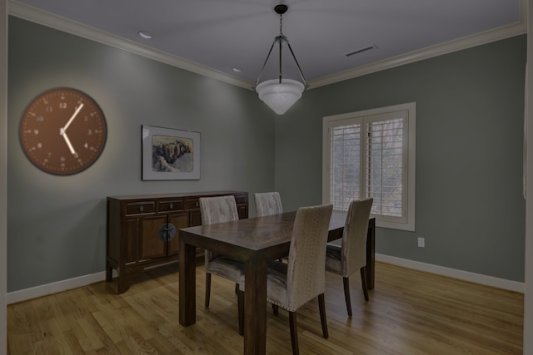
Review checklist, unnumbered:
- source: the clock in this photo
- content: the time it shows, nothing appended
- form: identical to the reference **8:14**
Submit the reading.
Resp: **5:06**
